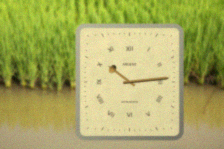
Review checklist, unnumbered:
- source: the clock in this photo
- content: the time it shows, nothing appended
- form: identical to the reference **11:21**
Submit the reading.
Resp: **10:14**
